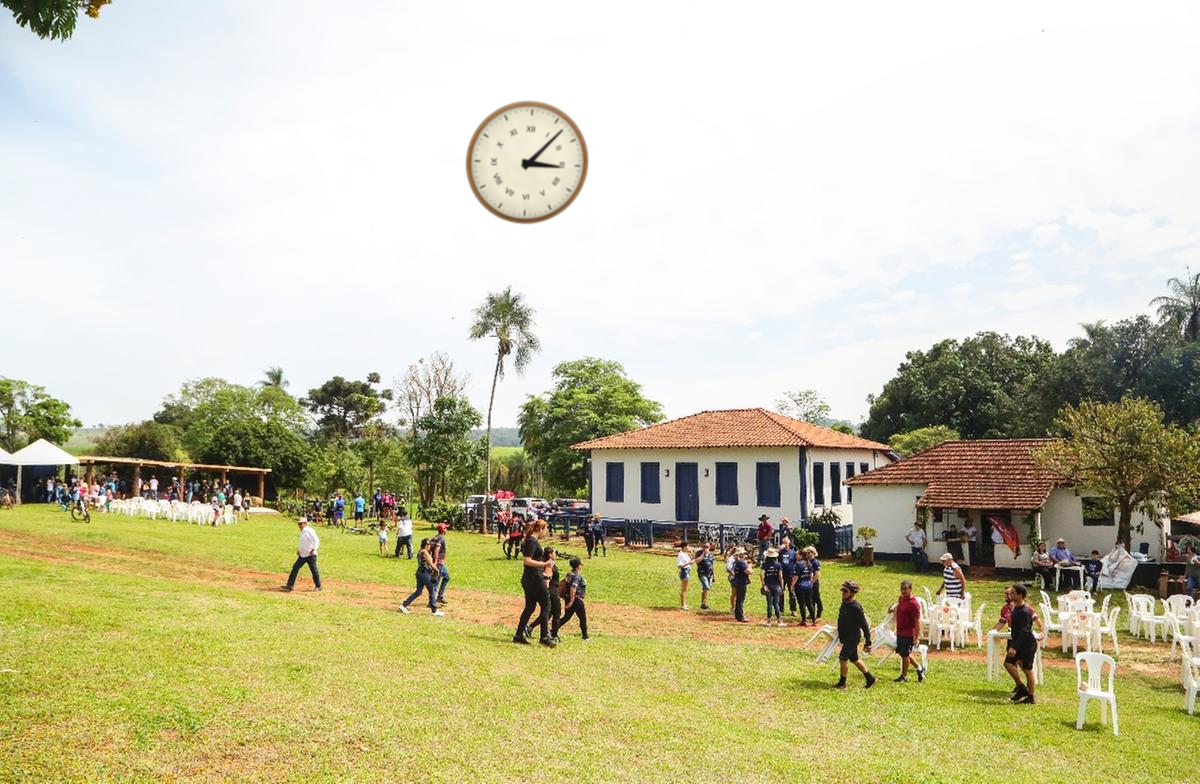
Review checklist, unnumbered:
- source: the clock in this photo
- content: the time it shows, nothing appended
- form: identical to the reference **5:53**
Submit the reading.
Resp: **3:07**
